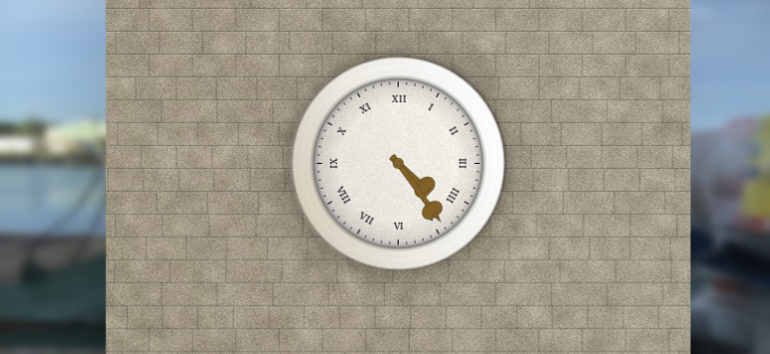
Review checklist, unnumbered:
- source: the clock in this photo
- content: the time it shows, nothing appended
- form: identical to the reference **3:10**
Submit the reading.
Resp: **4:24**
